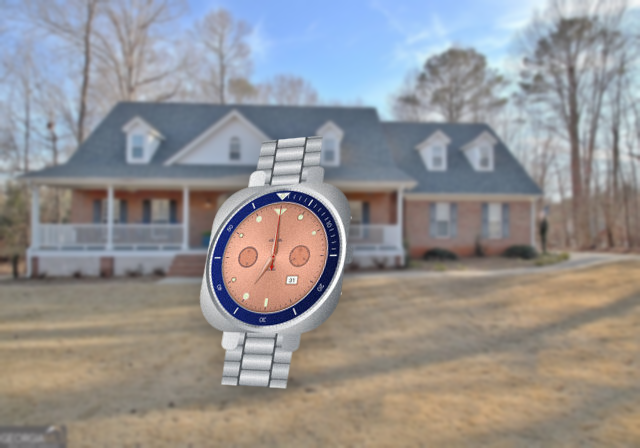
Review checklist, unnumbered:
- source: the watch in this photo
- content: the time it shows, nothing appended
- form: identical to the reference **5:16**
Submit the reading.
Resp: **7:00**
